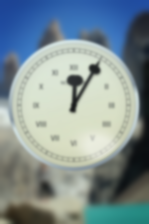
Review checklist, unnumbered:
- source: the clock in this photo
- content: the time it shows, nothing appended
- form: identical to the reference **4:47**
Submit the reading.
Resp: **12:05**
